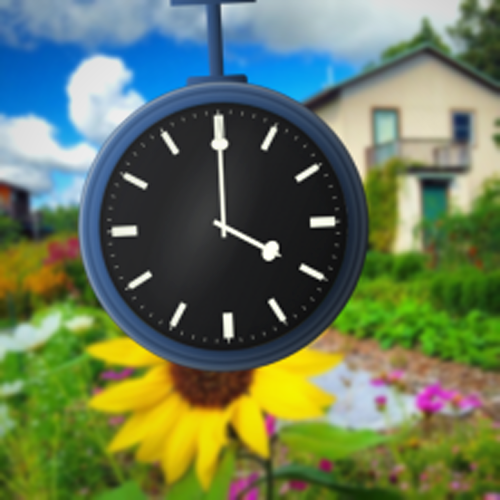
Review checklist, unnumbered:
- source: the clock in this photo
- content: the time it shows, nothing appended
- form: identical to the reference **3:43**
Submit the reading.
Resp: **4:00**
